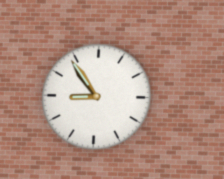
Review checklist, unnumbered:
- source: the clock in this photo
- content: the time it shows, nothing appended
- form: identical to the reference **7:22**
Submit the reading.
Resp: **8:54**
